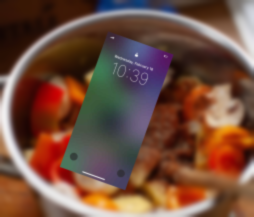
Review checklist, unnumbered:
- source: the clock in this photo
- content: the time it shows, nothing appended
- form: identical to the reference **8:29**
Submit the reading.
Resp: **10:39**
